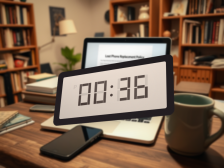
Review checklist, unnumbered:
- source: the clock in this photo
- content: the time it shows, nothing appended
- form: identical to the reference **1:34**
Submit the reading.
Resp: **0:36**
